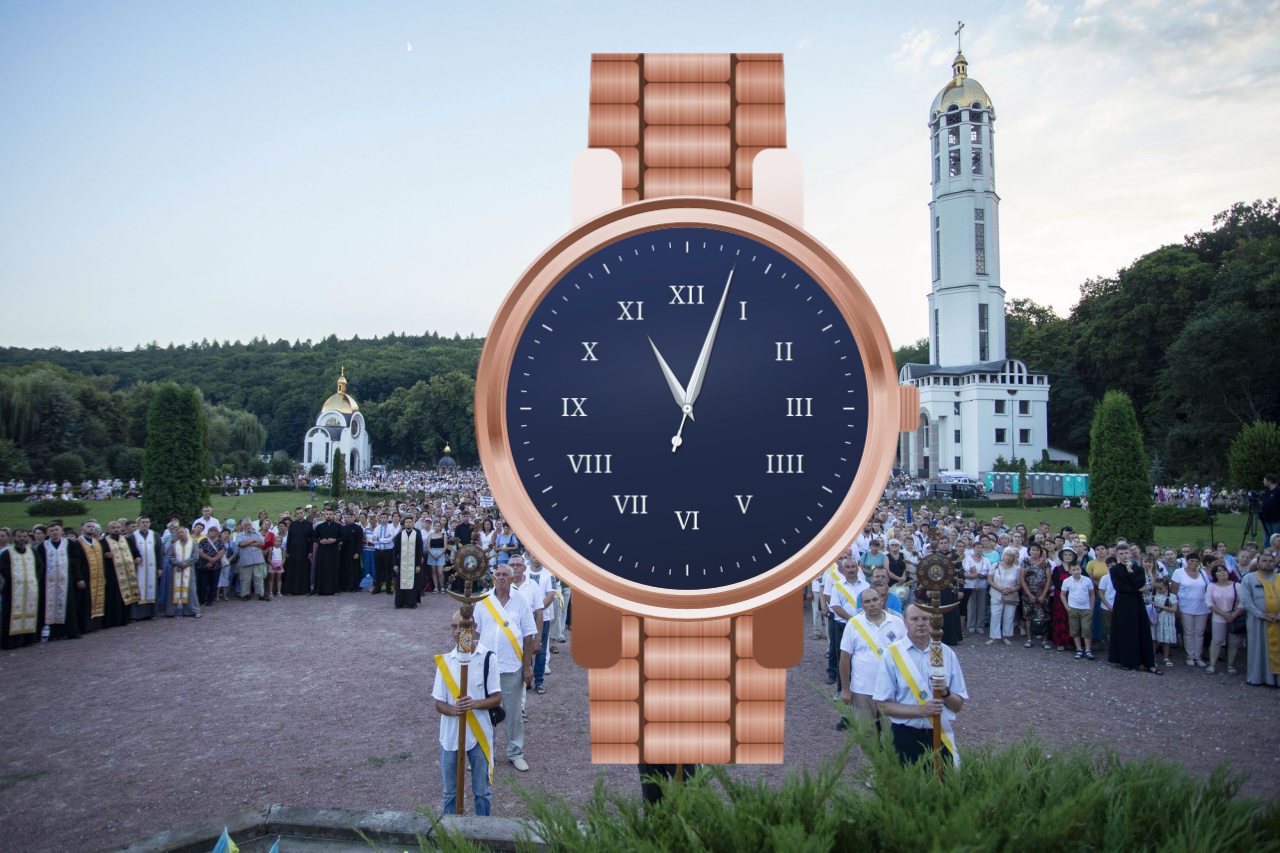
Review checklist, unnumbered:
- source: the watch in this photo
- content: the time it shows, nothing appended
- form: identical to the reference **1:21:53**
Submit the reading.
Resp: **11:03:03**
